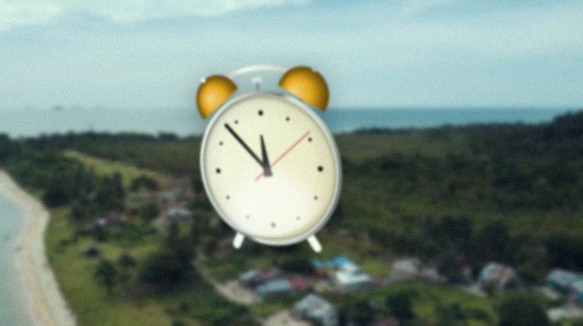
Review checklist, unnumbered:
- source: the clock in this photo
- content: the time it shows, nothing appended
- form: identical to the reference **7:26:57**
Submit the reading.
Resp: **11:53:09**
